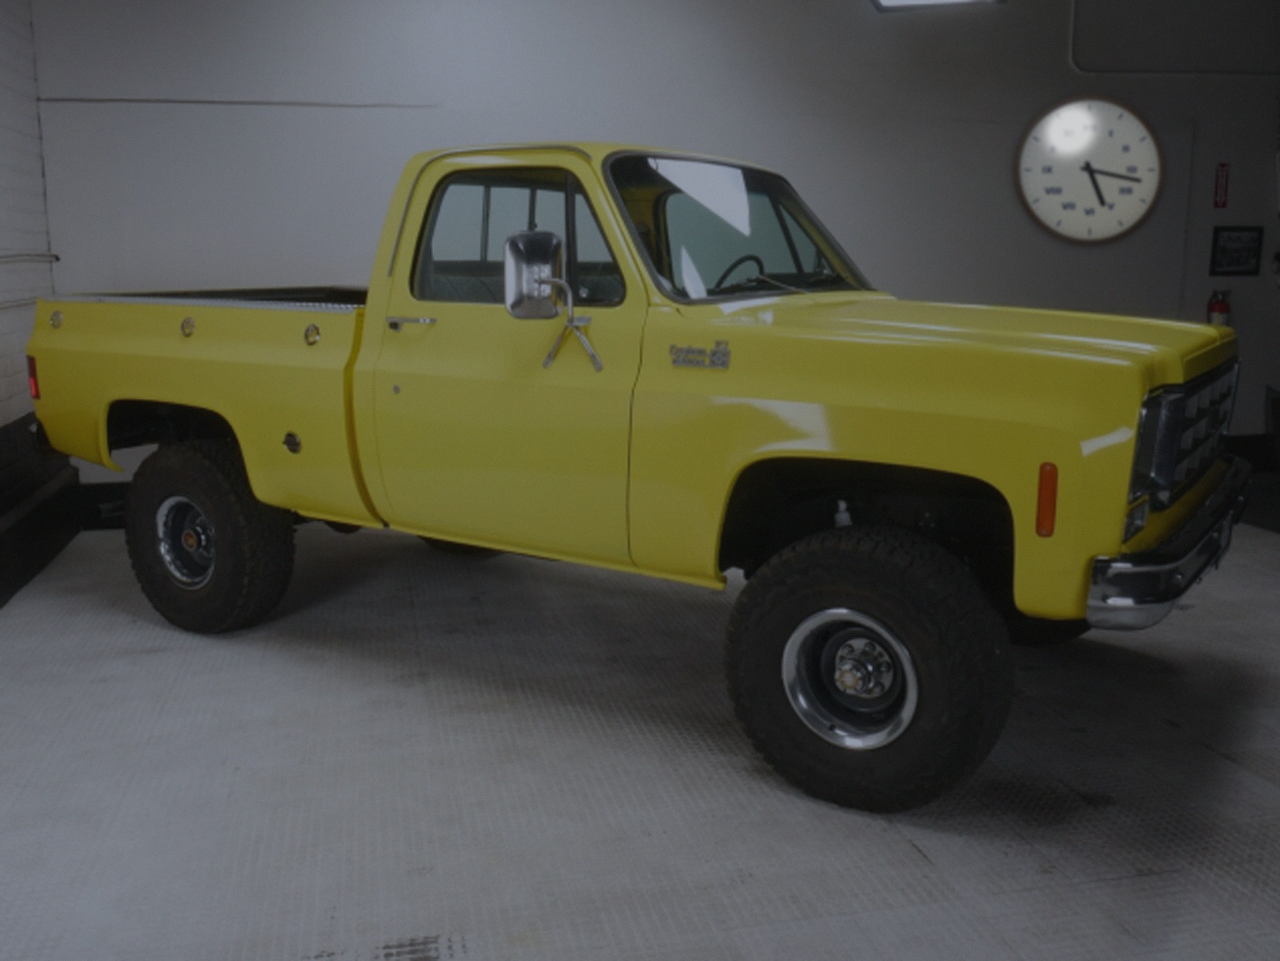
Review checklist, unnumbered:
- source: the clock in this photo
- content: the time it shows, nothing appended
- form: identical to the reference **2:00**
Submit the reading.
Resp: **5:17**
